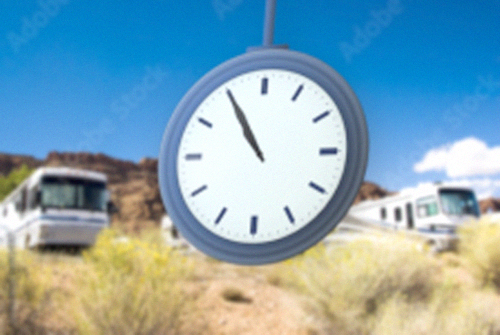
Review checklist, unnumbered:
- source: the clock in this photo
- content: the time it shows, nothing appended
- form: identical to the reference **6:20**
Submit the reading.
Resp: **10:55**
